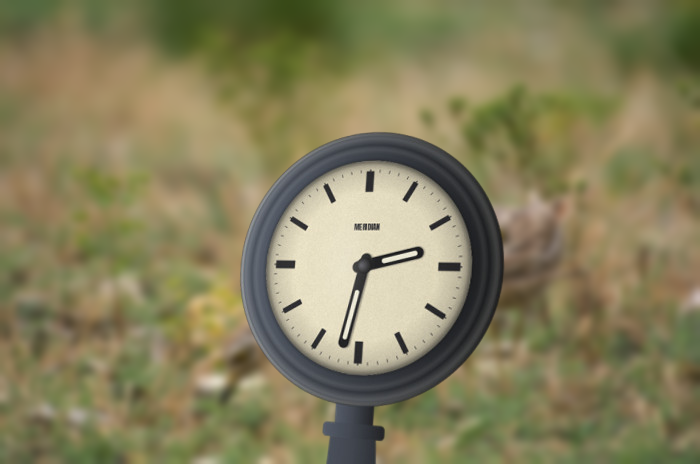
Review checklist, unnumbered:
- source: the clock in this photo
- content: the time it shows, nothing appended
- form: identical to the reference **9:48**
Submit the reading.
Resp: **2:32**
